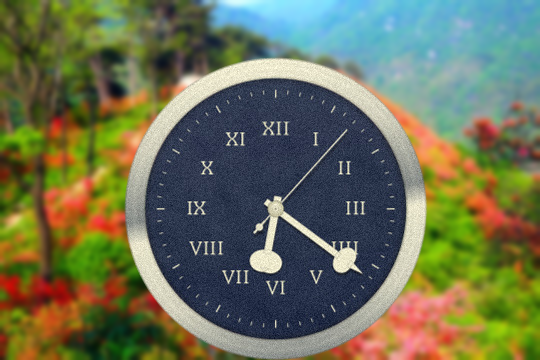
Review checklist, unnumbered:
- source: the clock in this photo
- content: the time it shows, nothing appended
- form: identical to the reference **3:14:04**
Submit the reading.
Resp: **6:21:07**
